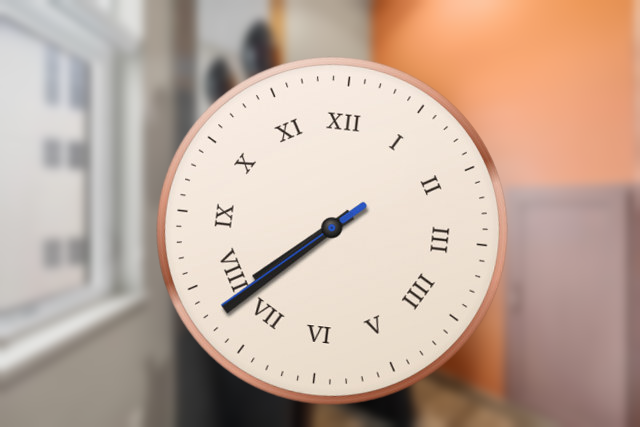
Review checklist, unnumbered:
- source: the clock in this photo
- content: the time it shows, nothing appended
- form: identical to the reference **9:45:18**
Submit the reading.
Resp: **7:37:38**
